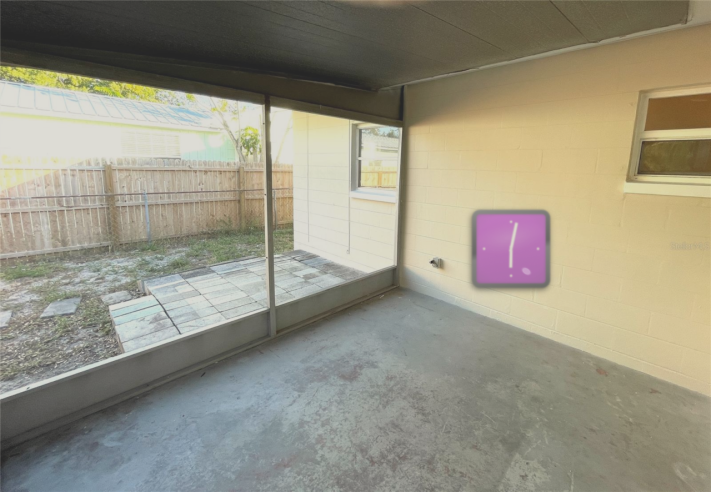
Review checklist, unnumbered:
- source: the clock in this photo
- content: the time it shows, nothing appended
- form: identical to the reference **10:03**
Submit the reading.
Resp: **6:02**
